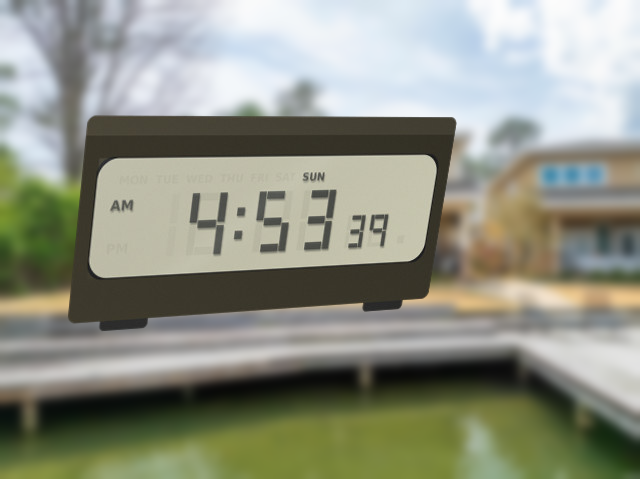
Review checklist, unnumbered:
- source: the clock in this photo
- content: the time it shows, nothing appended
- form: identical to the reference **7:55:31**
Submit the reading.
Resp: **4:53:39**
